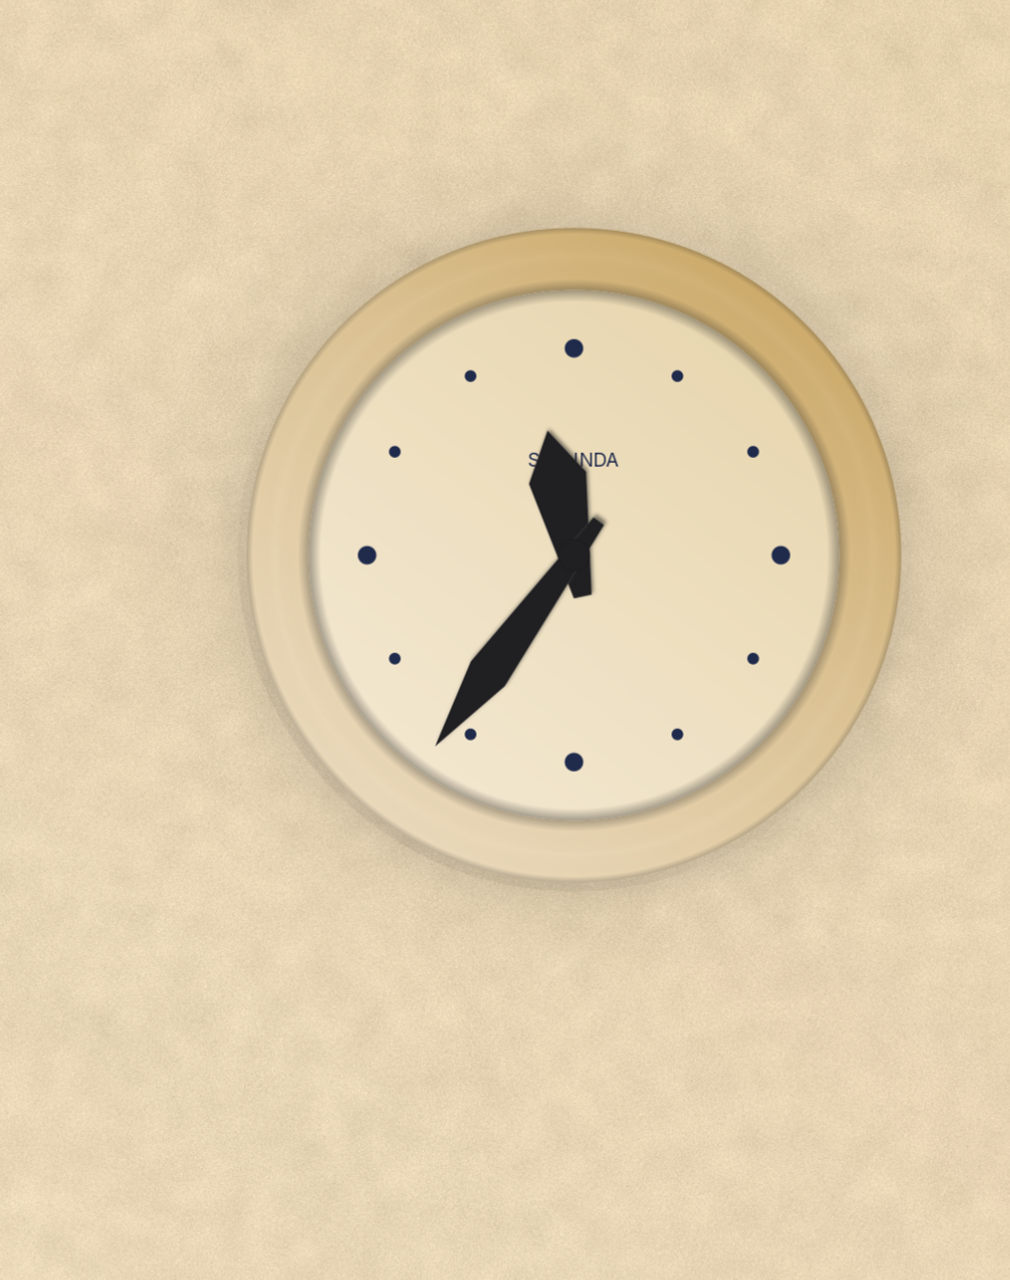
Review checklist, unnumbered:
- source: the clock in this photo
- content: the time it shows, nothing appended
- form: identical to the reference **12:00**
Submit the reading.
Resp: **11:36**
